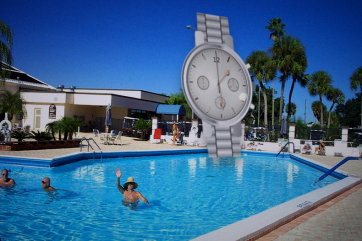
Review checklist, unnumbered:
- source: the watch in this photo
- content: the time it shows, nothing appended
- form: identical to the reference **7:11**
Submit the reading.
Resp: **1:29**
